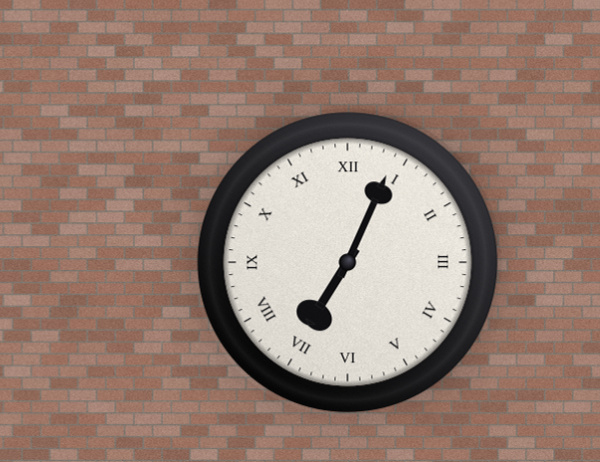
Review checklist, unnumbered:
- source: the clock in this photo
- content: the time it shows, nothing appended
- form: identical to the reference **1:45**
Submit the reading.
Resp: **7:04**
